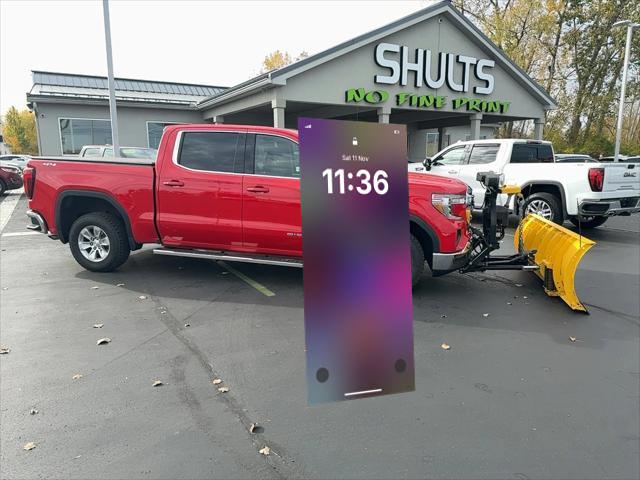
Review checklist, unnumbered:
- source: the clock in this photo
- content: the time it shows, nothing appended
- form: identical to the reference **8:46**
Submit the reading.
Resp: **11:36**
